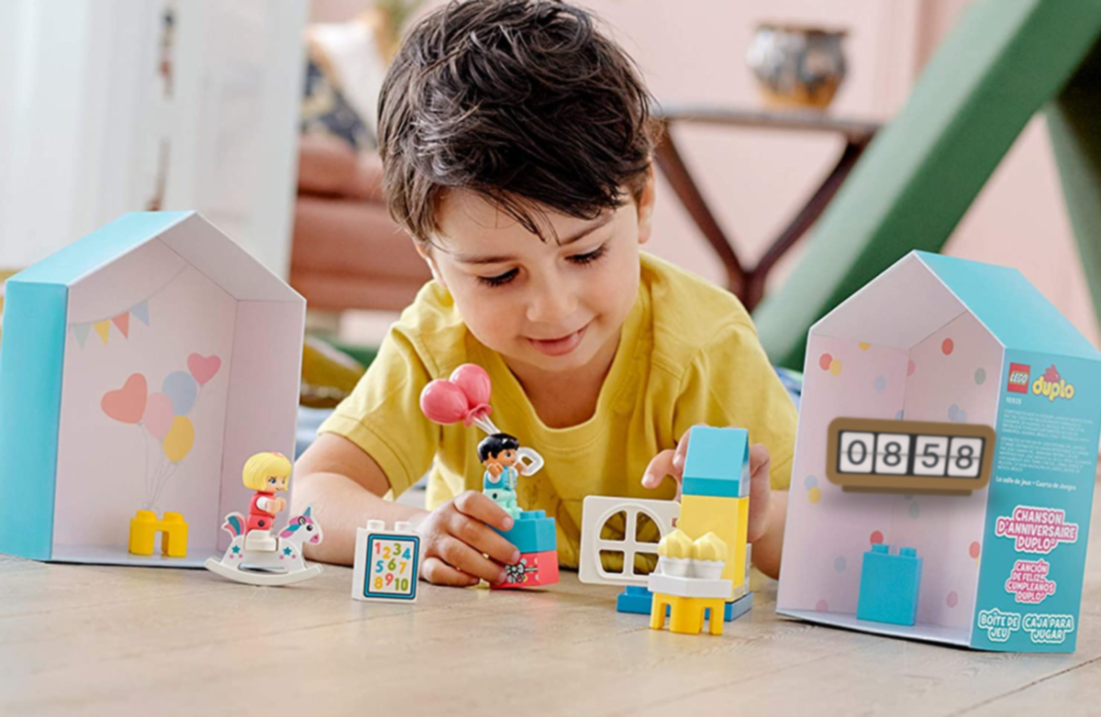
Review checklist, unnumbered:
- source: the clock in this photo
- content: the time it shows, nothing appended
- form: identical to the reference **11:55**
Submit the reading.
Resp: **8:58**
